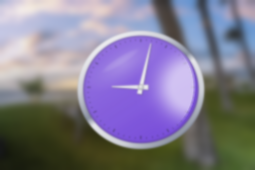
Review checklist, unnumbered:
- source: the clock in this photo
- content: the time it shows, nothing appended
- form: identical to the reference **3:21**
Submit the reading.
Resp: **9:02**
